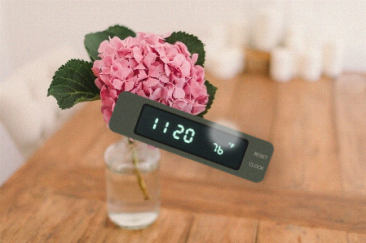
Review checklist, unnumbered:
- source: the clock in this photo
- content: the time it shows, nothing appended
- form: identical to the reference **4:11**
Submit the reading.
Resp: **11:20**
